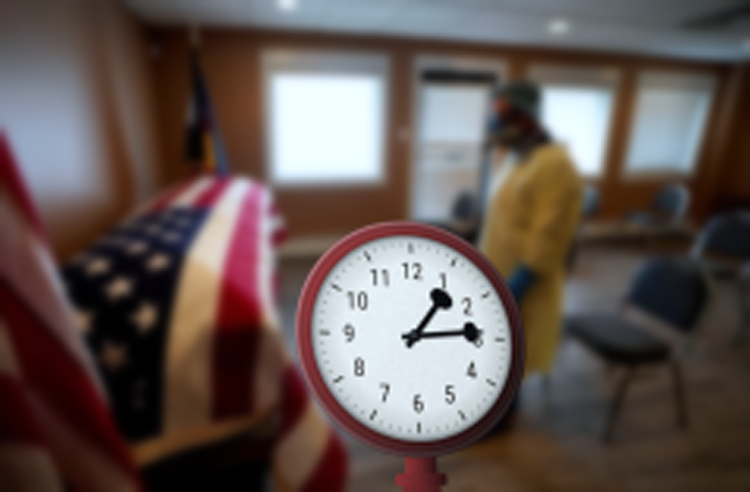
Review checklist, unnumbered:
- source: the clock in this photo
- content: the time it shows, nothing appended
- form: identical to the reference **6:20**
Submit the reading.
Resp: **1:14**
